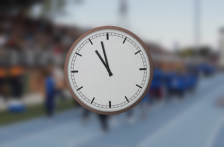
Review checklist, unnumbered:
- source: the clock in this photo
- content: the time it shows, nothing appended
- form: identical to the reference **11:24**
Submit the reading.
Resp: **10:58**
